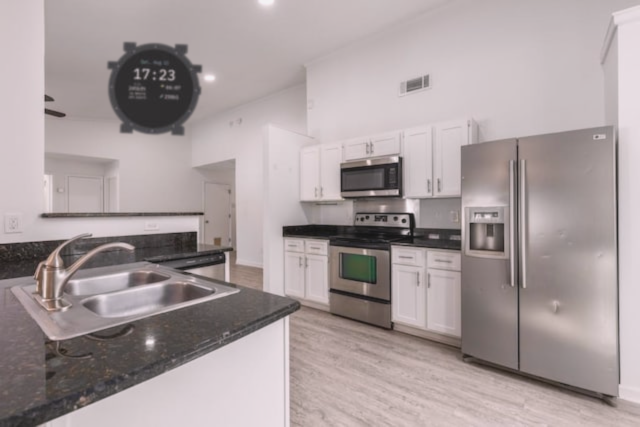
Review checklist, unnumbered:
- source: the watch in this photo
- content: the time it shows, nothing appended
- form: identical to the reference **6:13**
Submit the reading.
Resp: **17:23**
